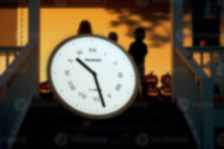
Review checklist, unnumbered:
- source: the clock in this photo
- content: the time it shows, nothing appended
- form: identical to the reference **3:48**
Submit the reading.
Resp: **10:28**
